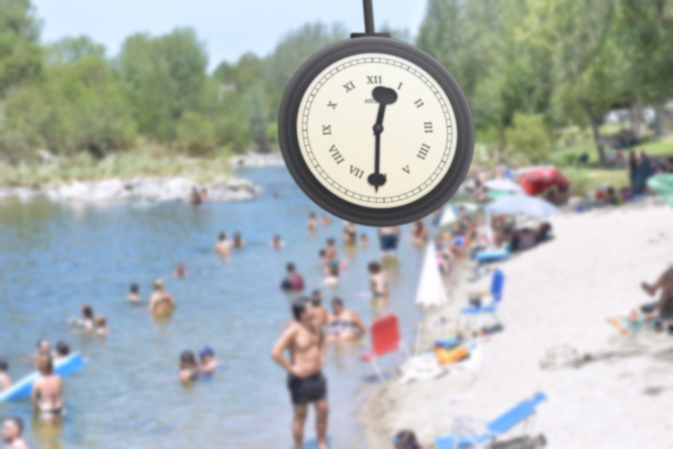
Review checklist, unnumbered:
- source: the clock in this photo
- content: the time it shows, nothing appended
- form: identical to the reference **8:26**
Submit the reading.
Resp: **12:31**
